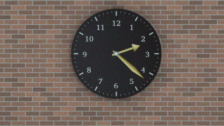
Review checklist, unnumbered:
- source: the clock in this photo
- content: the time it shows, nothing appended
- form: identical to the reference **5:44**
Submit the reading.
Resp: **2:22**
